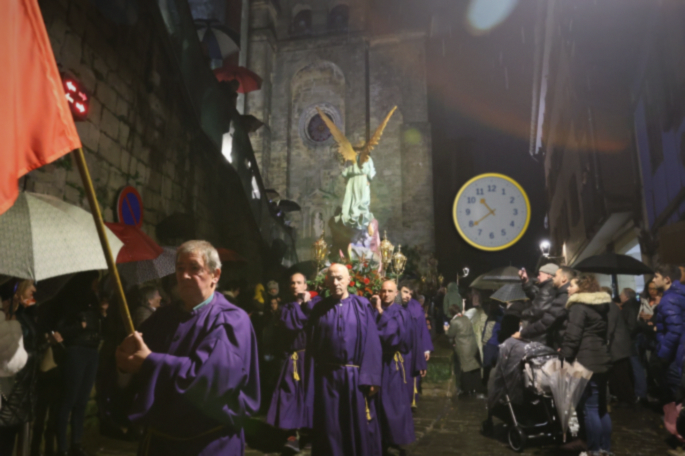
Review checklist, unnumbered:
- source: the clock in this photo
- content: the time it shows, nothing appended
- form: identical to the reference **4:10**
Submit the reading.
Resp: **10:39**
